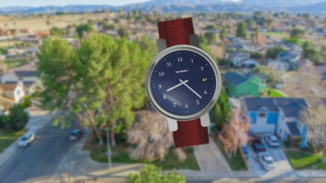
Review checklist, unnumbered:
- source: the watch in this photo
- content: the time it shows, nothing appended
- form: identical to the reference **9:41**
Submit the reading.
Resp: **8:23**
